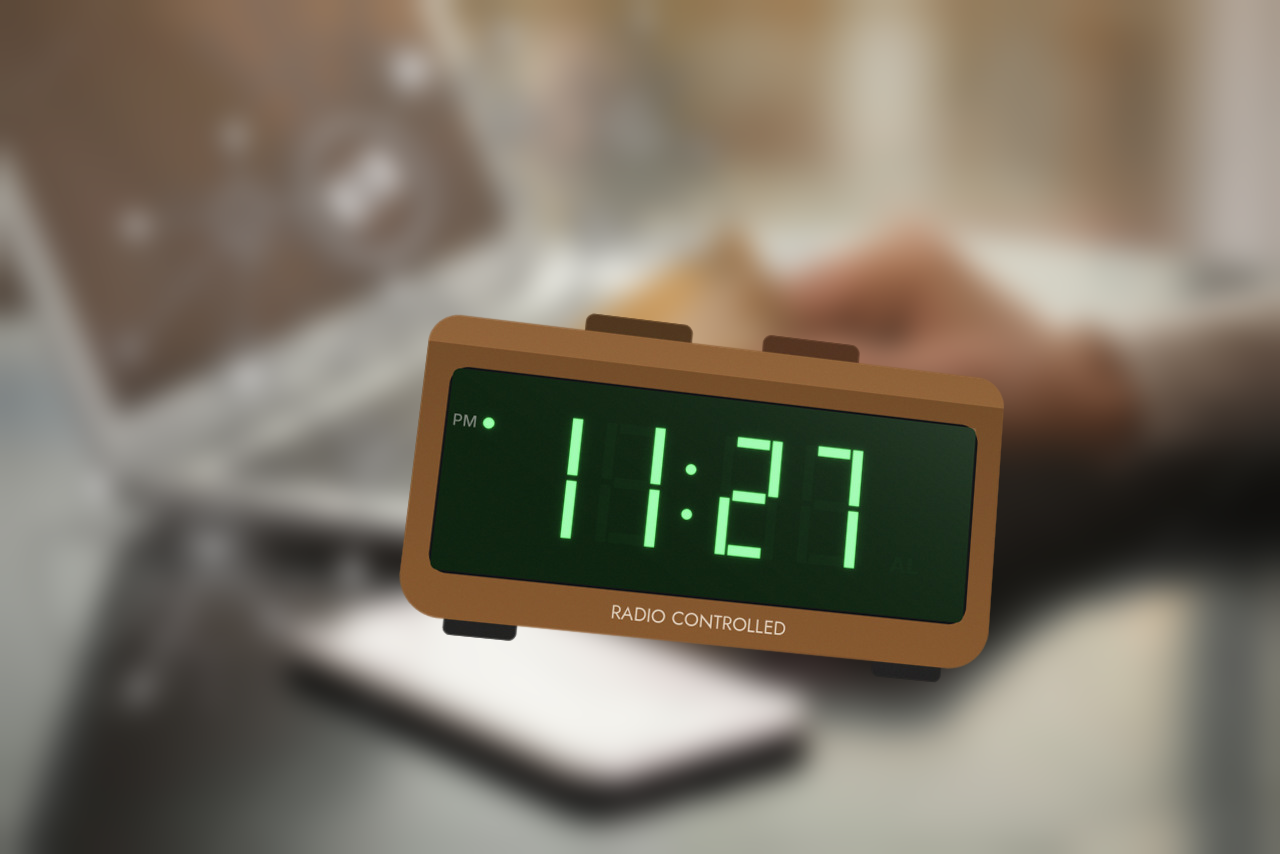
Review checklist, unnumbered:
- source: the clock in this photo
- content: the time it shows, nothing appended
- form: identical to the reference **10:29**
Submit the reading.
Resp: **11:27**
